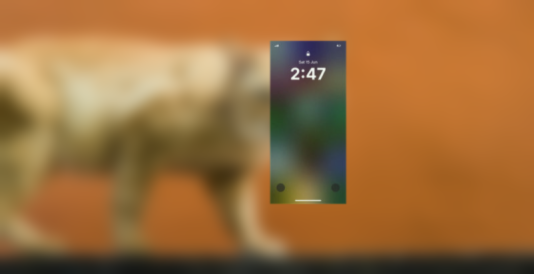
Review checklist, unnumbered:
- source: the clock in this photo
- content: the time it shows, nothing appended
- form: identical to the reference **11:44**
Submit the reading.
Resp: **2:47**
